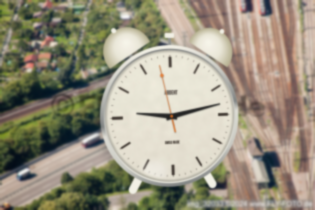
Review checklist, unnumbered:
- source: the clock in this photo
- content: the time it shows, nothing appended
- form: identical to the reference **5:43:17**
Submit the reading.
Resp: **9:12:58**
